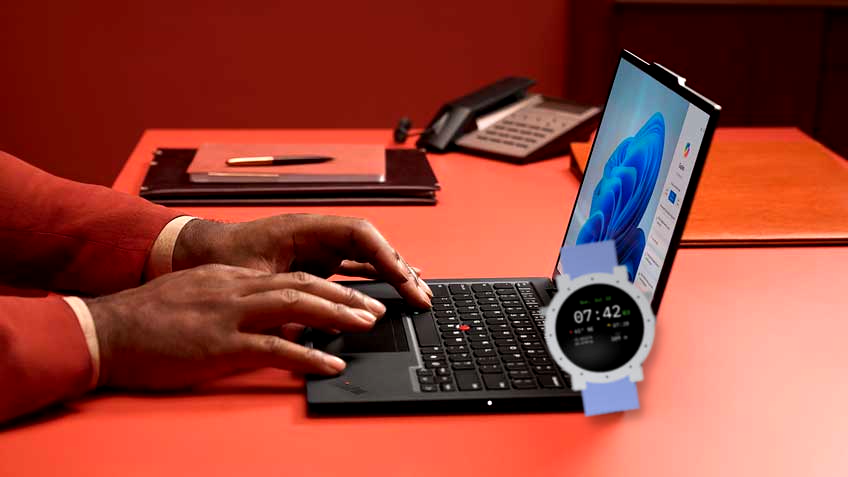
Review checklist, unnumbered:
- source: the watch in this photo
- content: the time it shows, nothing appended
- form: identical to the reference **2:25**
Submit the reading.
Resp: **7:42**
